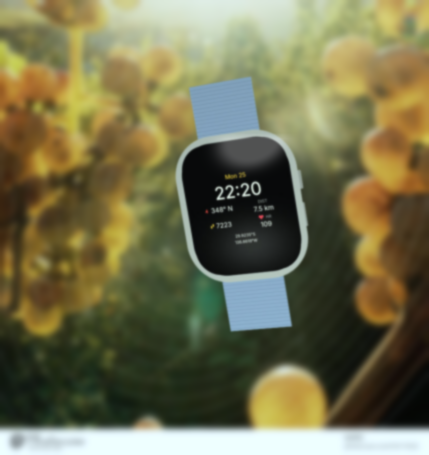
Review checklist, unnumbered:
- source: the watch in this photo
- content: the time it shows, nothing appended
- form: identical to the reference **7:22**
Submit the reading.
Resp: **22:20**
